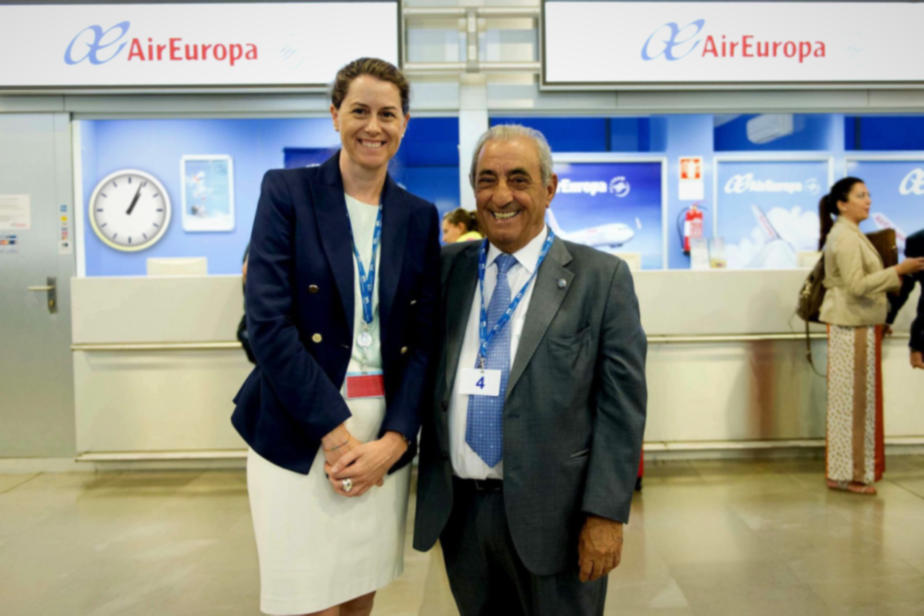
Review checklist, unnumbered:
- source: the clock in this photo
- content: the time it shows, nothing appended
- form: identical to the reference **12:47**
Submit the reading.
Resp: **1:04**
